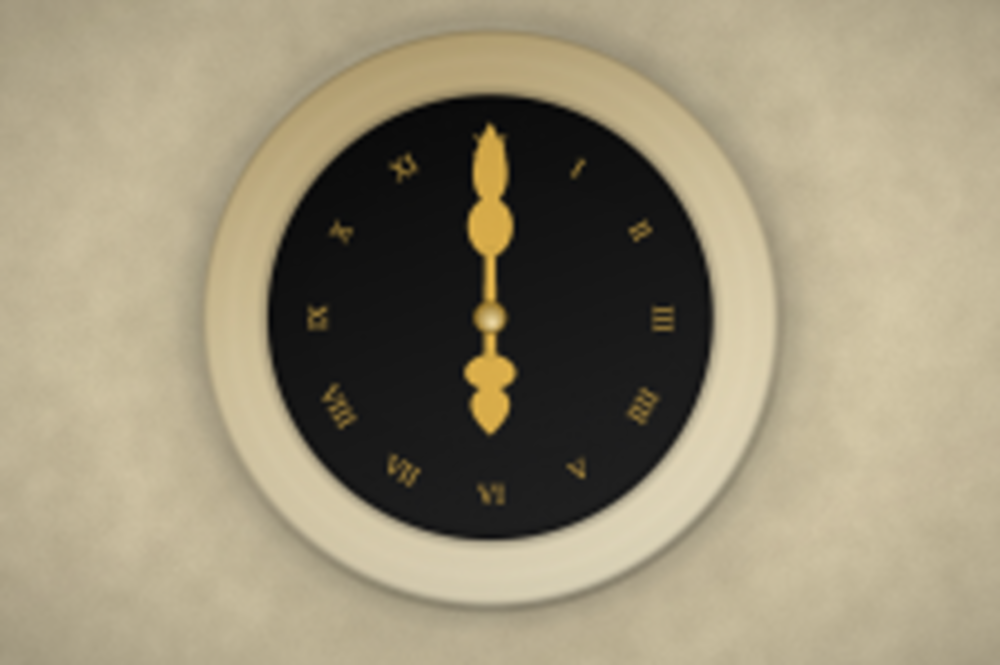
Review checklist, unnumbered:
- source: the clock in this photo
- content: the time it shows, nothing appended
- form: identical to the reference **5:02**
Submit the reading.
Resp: **6:00**
